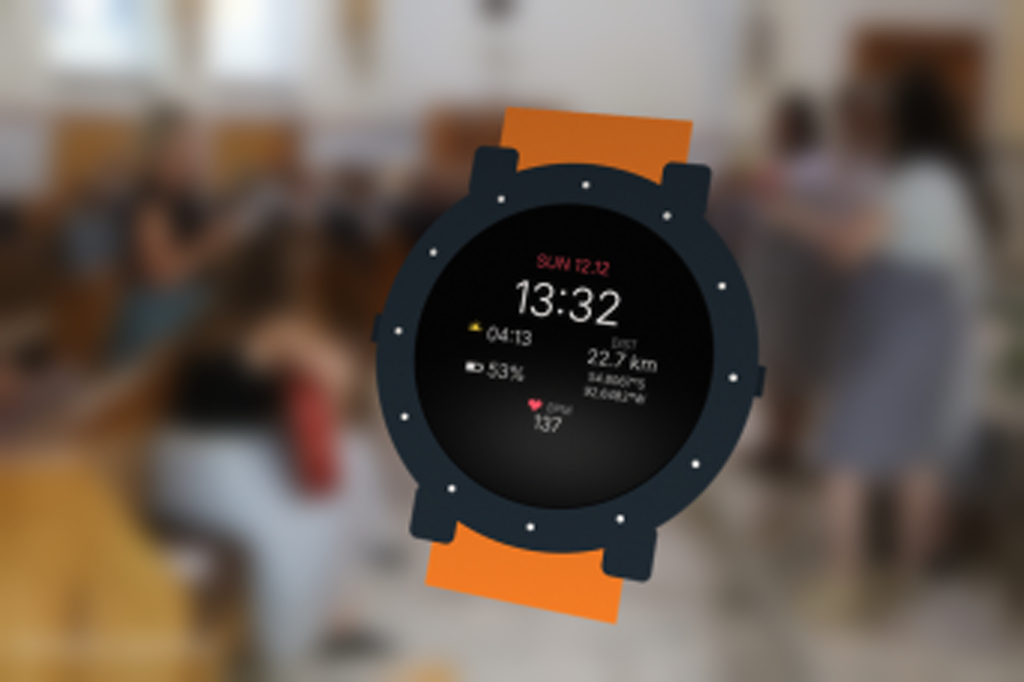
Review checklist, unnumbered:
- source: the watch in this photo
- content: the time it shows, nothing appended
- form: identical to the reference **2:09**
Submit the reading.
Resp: **13:32**
